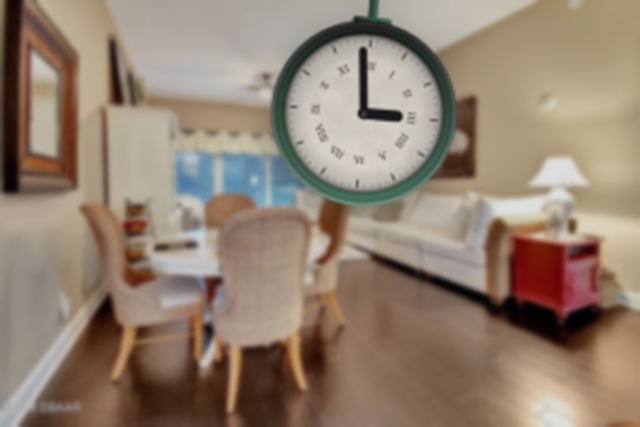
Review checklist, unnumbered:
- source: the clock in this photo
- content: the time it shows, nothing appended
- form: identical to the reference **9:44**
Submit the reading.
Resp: **2:59**
